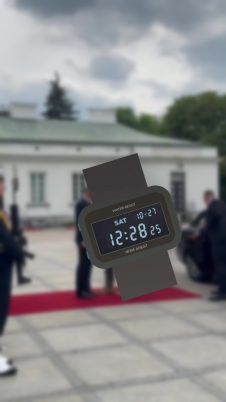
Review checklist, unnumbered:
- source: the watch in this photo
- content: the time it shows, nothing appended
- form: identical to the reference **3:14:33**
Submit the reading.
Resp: **12:28:25**
